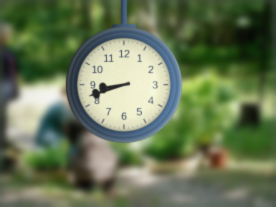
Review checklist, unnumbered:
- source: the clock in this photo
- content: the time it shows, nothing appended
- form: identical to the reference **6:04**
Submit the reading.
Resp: **8:42**
